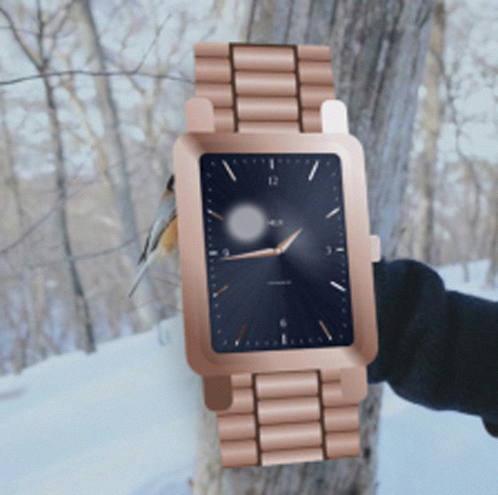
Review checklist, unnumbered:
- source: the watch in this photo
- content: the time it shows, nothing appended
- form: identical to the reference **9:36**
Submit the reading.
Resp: **1:44**
